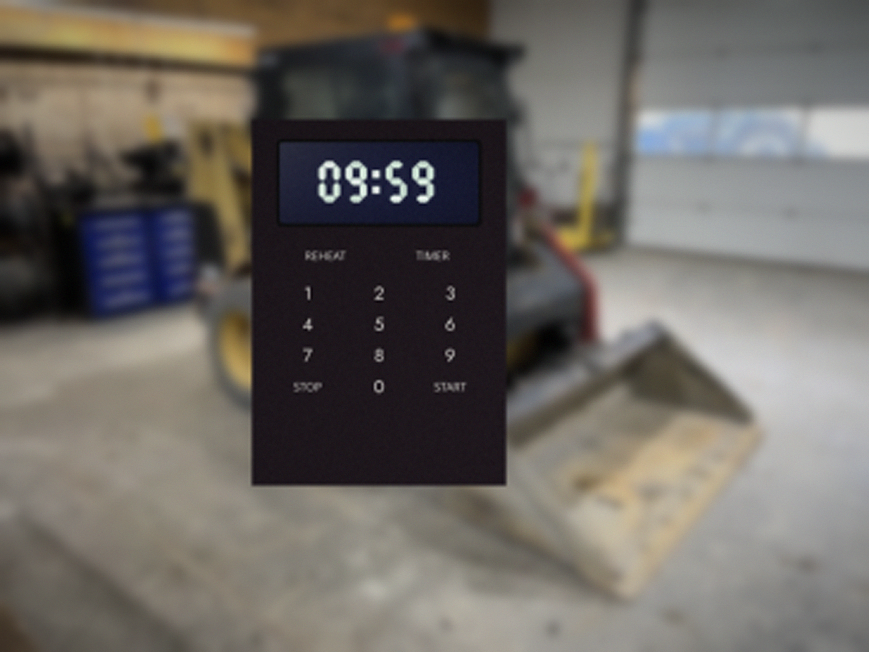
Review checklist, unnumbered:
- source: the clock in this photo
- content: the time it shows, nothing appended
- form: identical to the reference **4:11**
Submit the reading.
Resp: **9:59**
